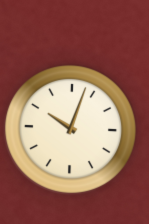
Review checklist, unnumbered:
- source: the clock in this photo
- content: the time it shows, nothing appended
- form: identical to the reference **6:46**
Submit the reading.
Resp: **10:03**
